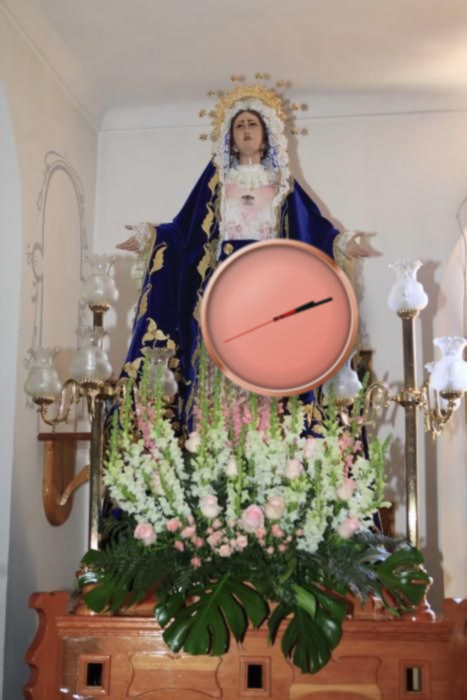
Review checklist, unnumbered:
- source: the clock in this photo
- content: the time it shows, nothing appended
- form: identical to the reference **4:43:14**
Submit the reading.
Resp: **2:11:41**
